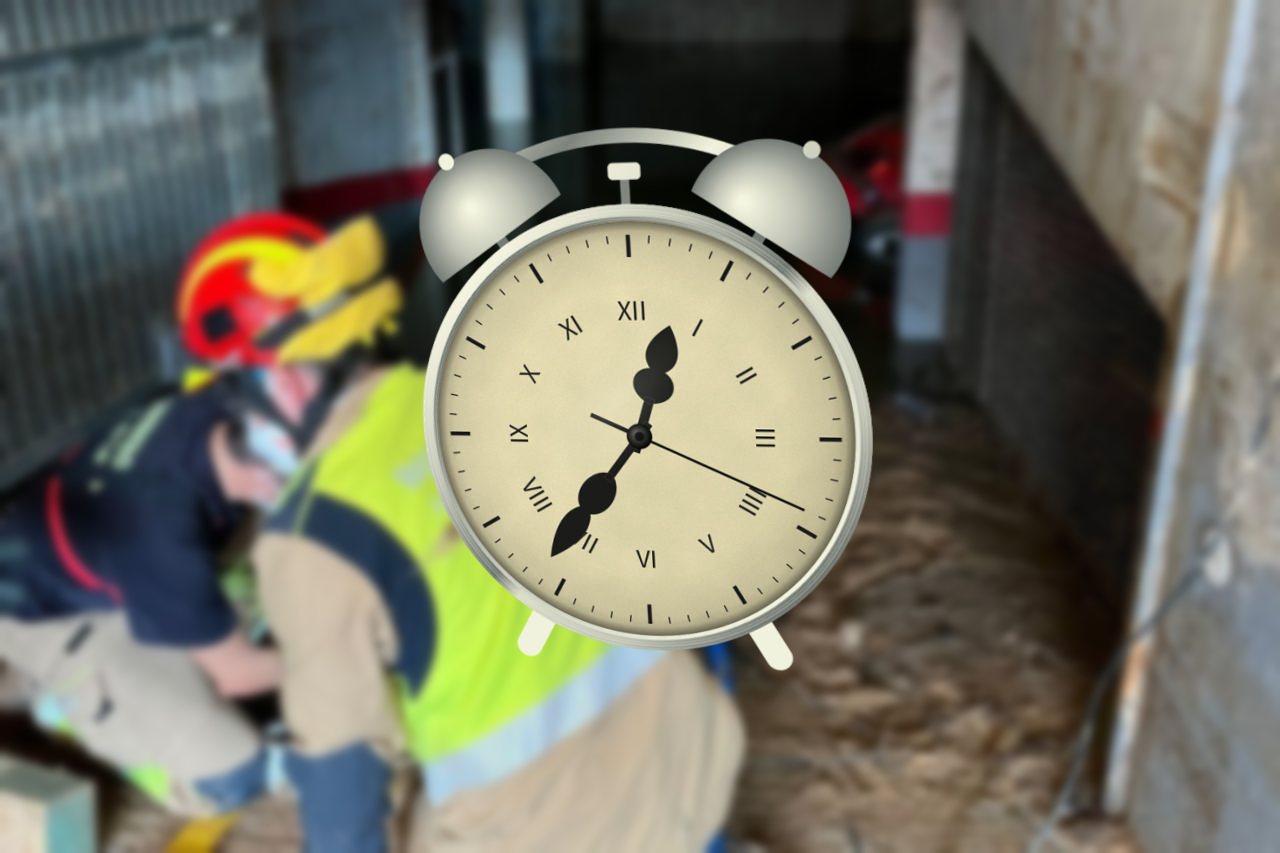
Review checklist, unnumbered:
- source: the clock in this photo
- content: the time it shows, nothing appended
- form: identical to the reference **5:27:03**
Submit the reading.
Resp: **12:36:19**
